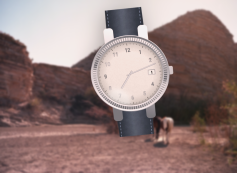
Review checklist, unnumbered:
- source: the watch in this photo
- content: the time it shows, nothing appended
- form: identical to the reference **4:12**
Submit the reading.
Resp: **7:12**
